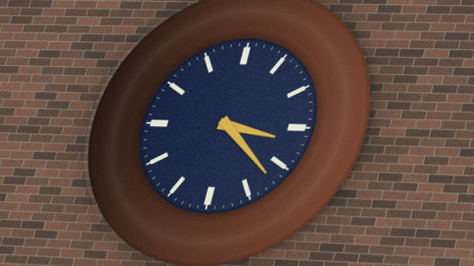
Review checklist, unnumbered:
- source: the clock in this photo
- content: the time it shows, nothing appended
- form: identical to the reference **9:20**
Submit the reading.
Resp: **3:22**
